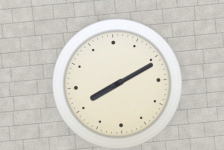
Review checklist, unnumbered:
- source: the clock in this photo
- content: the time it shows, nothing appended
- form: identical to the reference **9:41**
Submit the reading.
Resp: **8:11**
